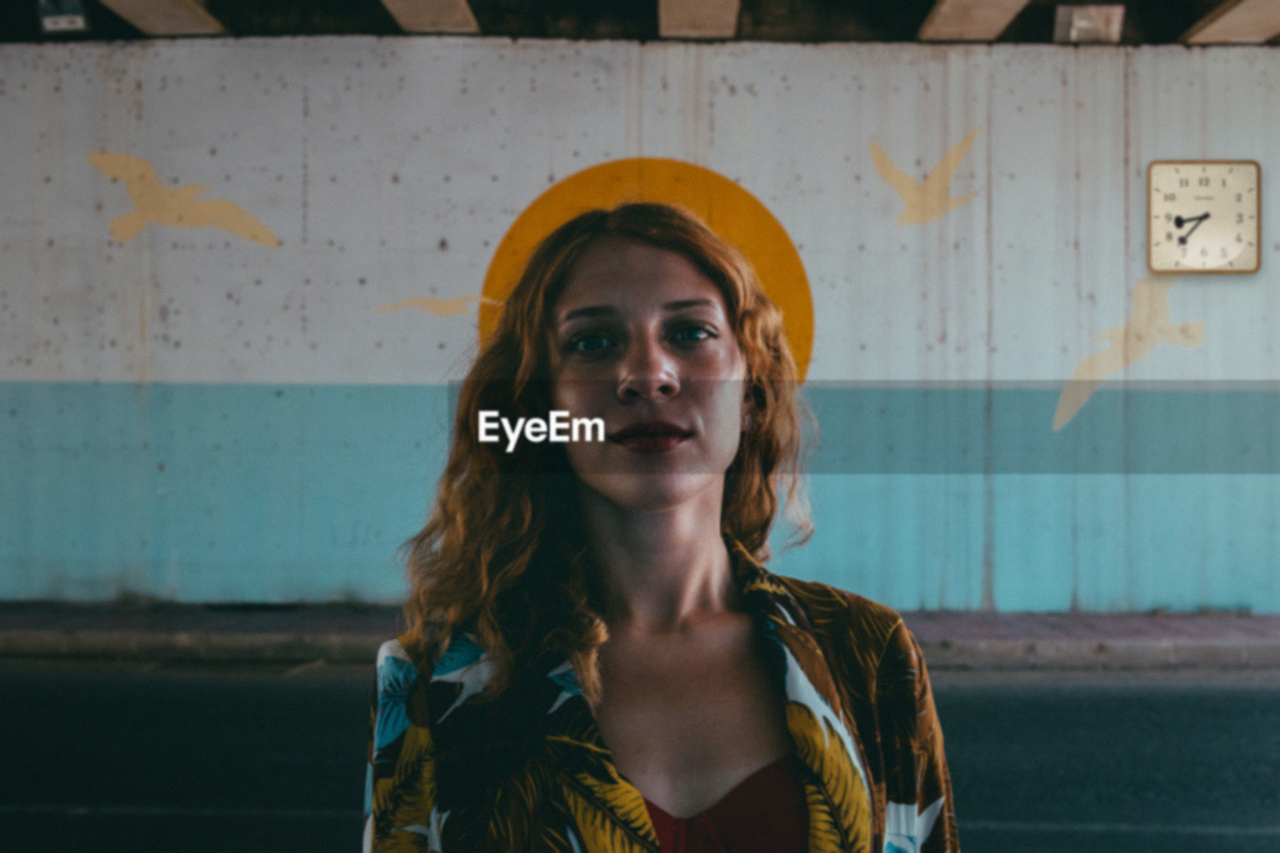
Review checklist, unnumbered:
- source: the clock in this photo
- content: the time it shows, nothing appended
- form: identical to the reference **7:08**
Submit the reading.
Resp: **8:37**
